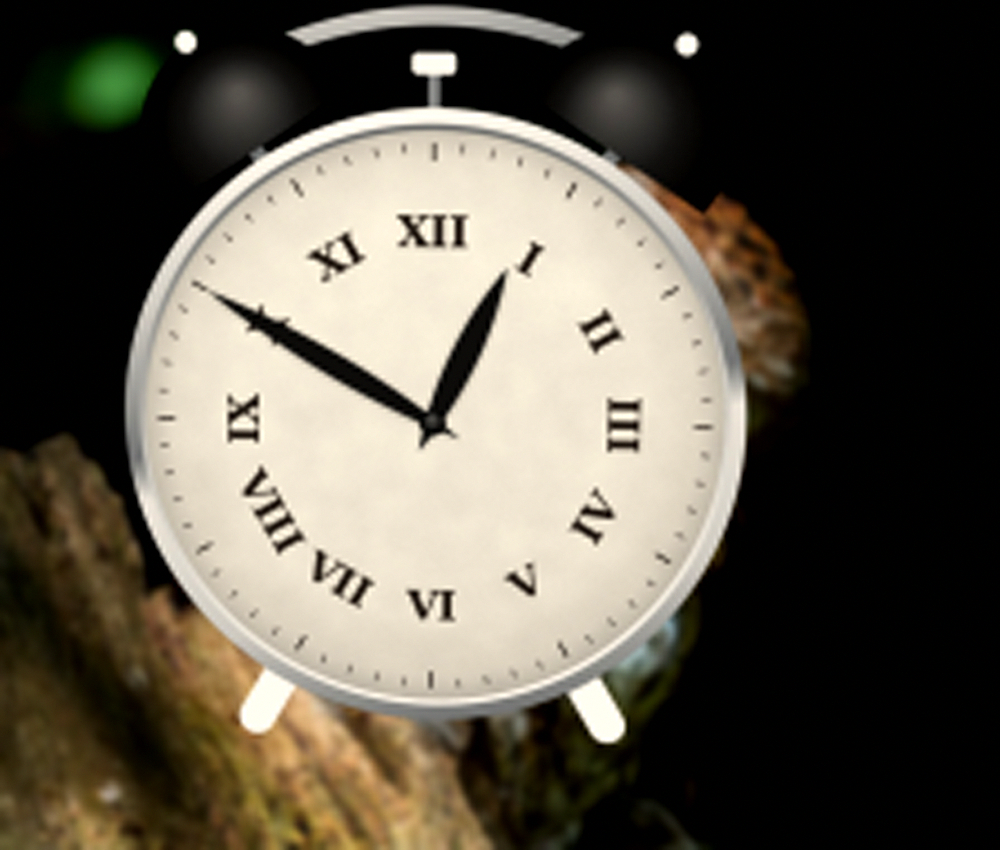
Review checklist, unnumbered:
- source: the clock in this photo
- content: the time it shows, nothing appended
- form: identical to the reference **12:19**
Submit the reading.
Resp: **12:50**
